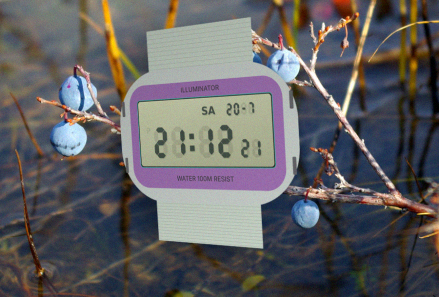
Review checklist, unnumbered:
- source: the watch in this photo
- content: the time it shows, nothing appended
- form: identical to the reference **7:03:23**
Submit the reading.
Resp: **21:12:21**
